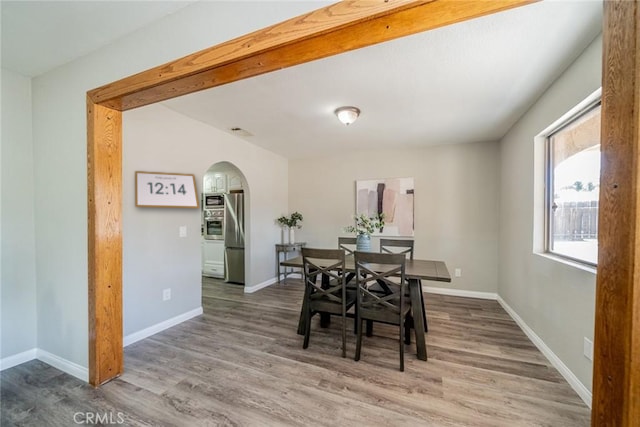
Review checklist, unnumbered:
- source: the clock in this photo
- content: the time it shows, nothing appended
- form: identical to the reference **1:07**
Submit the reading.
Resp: **12:14**
